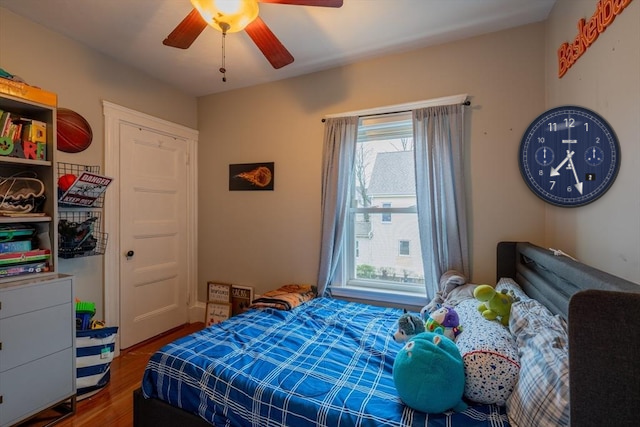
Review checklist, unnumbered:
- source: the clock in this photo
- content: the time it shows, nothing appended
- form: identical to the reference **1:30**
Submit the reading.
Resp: **7:27**
